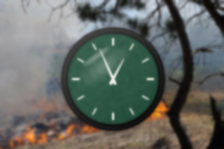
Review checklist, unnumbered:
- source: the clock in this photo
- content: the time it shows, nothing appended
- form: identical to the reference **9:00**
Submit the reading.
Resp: **12:56**
